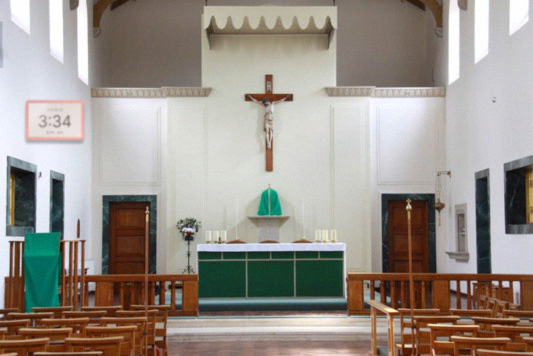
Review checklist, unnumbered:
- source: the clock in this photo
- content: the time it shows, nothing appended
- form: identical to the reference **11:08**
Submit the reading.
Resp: **3:34**
